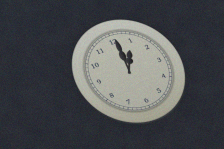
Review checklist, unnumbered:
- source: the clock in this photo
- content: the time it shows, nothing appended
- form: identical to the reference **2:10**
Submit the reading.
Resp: **1:01**
